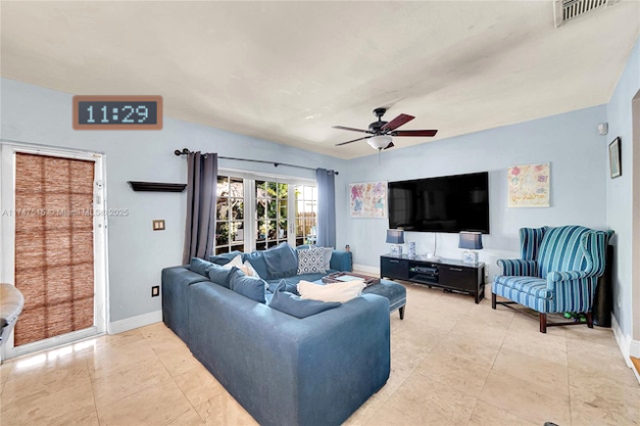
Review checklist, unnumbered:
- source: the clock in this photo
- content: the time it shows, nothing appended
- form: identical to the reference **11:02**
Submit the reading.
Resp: **11:29**
